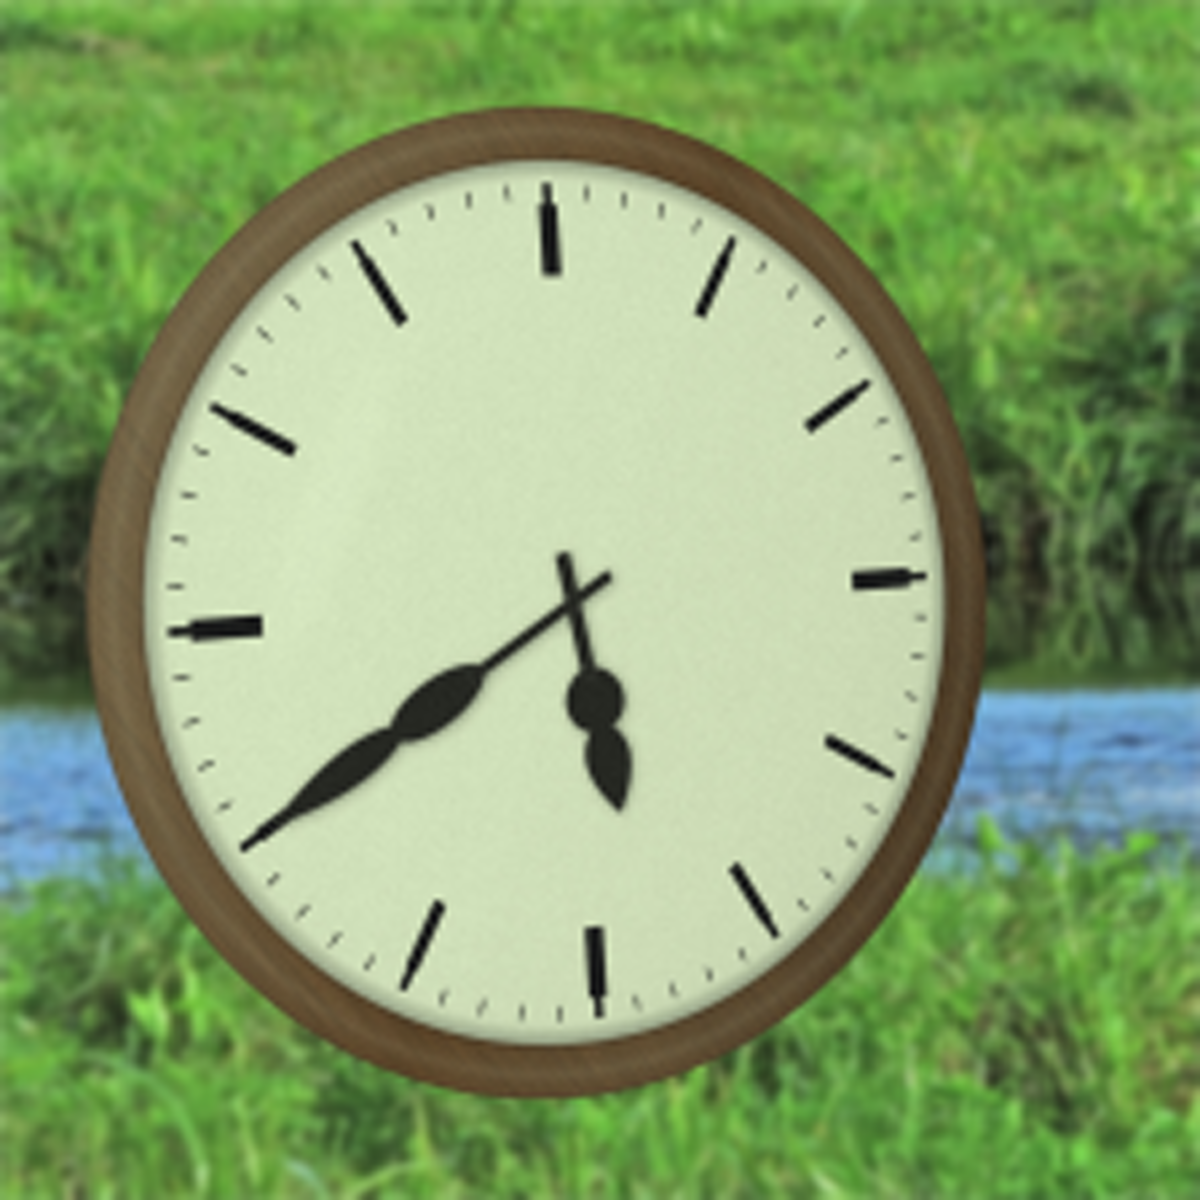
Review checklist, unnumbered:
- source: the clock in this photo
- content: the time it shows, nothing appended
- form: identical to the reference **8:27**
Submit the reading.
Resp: **5:40**
